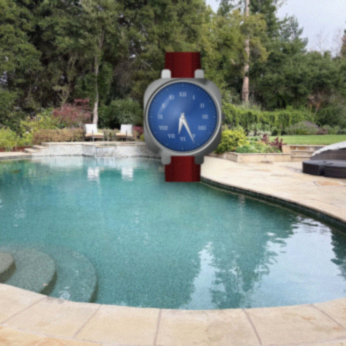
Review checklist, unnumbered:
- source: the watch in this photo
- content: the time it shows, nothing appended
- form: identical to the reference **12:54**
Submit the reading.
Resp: **6:26**
